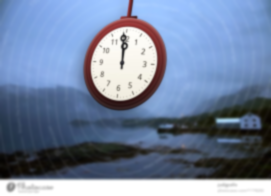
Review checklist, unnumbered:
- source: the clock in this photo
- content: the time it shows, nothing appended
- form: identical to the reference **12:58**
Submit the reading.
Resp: **11:59**
